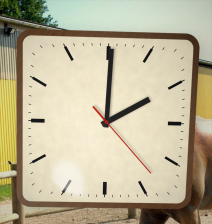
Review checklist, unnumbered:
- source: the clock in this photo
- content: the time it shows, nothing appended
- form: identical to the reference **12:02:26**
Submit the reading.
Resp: **2:00:23**
